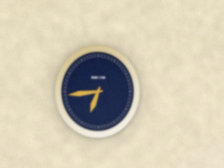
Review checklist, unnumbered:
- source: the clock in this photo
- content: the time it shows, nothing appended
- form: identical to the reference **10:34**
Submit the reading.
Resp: **6:44**
